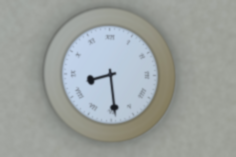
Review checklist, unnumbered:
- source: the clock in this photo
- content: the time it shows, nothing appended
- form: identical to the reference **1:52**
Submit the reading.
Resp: **8:29**
